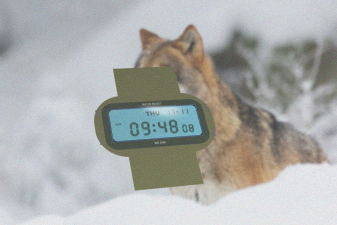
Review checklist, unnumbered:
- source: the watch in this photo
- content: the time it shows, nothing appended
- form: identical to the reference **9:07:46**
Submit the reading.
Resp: **9:48:08**
